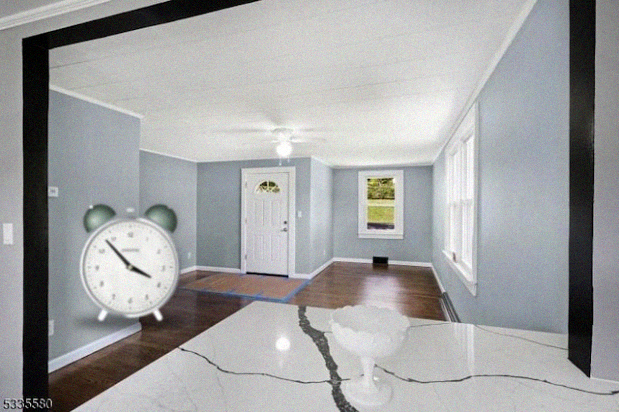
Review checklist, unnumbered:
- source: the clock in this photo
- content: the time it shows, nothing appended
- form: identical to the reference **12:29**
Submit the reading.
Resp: **3:53**
